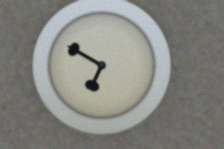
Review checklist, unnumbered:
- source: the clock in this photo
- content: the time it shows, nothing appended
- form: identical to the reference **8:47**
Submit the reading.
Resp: **6:50**
